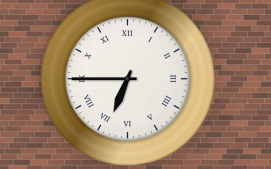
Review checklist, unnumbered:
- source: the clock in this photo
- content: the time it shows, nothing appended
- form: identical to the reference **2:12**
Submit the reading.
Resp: **6:45**
